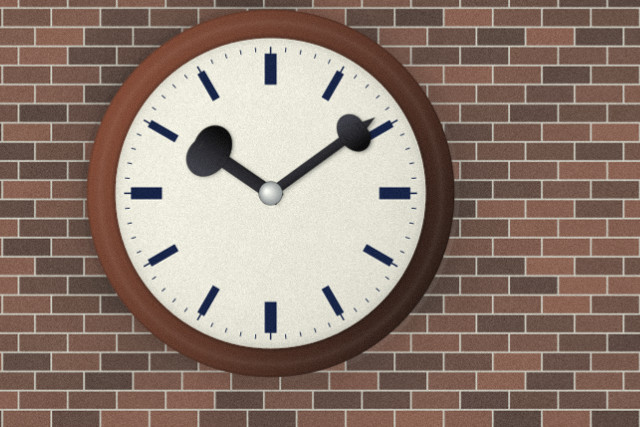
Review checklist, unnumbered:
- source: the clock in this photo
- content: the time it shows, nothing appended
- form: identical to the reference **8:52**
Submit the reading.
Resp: **10:09**
